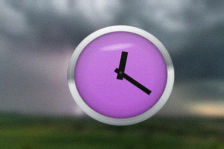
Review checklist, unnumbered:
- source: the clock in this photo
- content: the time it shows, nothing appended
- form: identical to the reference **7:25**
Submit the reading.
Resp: **12:21**
